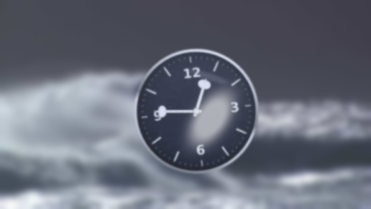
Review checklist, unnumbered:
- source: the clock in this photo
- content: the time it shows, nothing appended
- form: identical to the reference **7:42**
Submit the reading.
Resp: **12:46**
